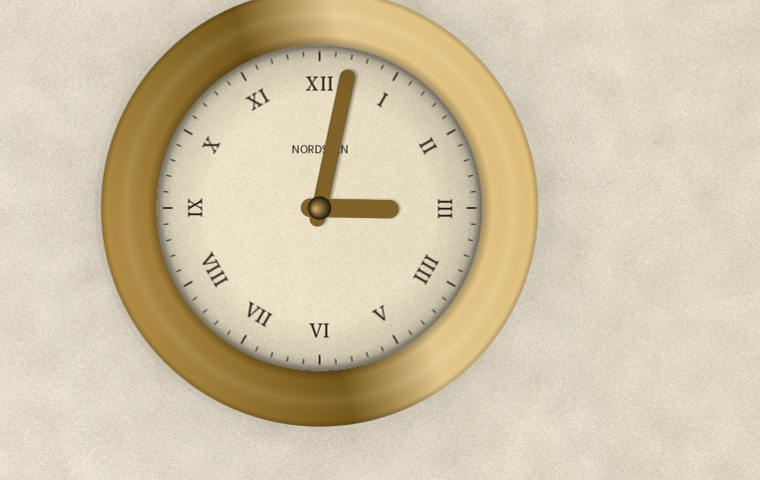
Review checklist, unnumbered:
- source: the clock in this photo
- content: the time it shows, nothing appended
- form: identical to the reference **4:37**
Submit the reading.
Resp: **3:02**
